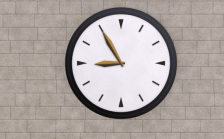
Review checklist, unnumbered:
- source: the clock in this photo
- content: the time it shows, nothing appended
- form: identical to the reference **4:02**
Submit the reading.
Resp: **8:55**
